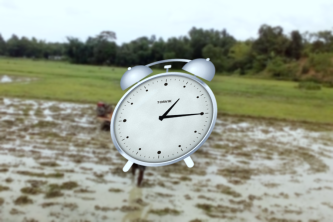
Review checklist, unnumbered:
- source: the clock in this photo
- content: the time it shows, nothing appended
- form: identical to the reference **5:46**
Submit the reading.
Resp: **1:15**
